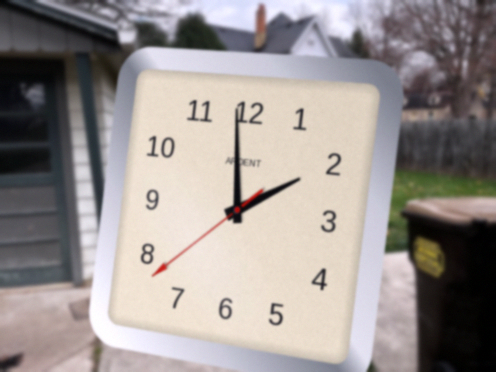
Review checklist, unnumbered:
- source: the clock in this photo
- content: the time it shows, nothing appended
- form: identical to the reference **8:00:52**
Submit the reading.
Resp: **1:58:38**
